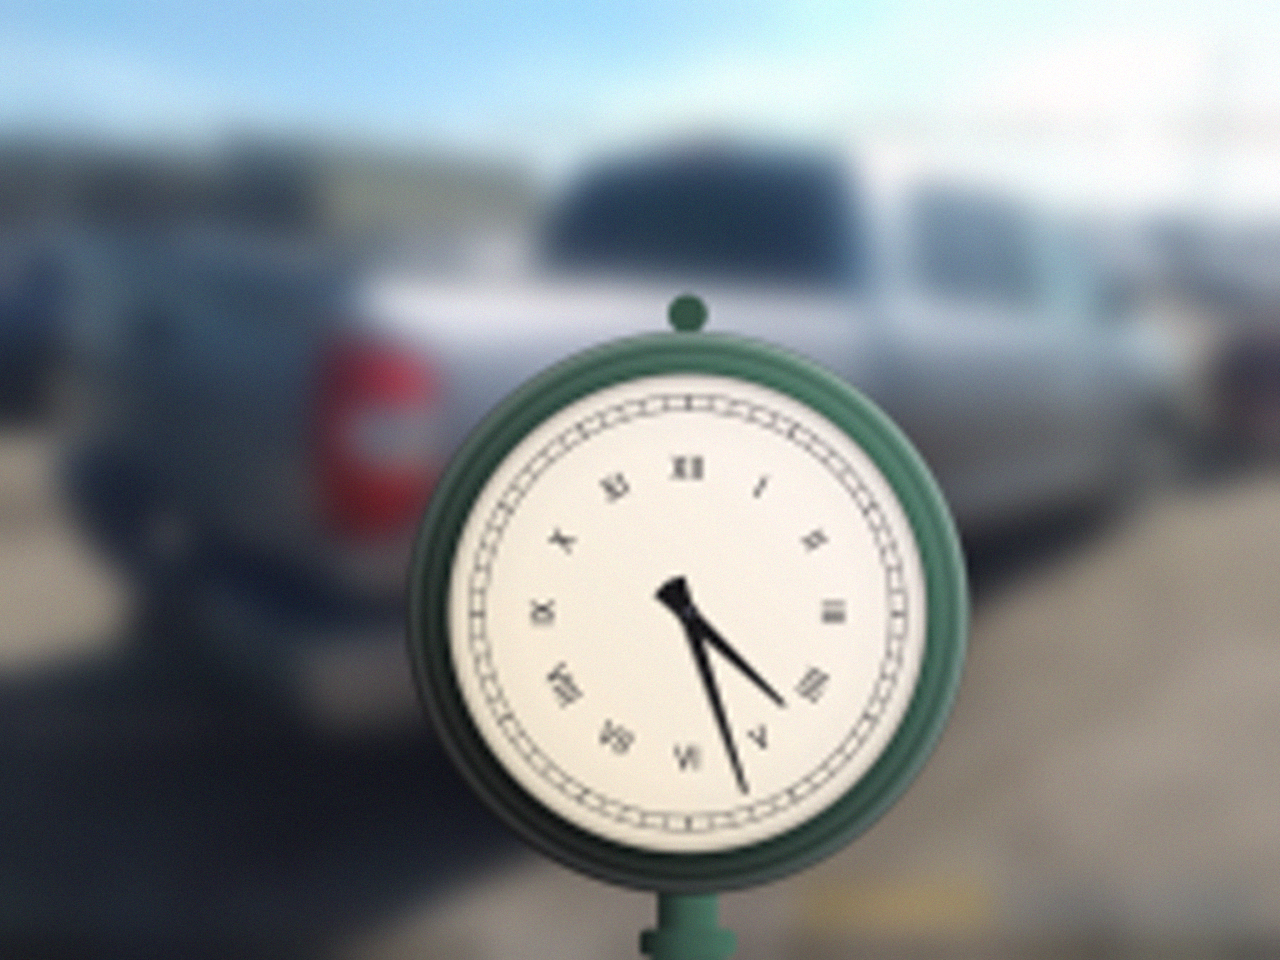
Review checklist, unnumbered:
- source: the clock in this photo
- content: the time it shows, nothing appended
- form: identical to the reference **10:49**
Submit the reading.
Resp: **4:27**
